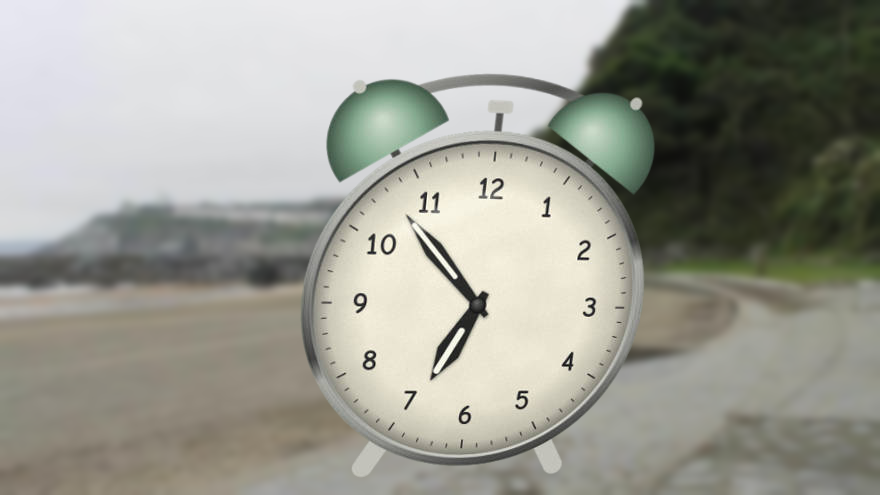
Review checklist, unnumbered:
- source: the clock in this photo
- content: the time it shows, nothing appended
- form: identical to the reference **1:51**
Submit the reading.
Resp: **6:53**
